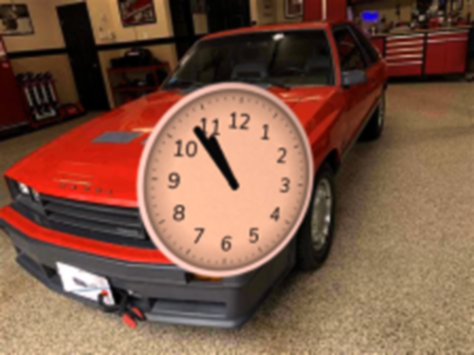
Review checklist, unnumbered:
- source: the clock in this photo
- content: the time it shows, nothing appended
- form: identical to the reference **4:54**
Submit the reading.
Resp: **10:53**
